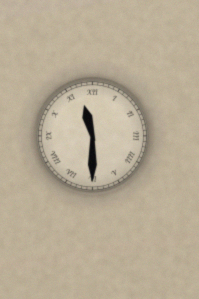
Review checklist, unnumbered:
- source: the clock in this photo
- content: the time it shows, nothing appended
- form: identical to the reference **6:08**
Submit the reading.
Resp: **11:30**
